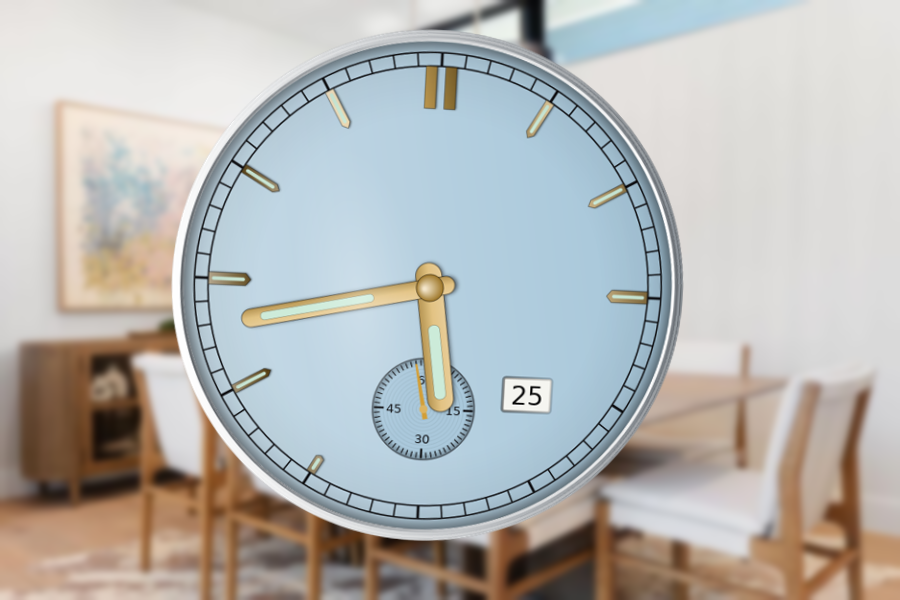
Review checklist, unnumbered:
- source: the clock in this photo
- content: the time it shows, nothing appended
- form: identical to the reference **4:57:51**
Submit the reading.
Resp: **5:42:58**
